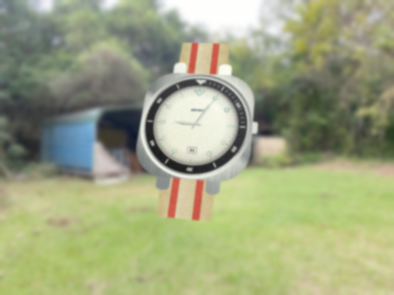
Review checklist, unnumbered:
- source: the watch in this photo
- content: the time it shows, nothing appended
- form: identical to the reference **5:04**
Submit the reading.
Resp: **9:05**
